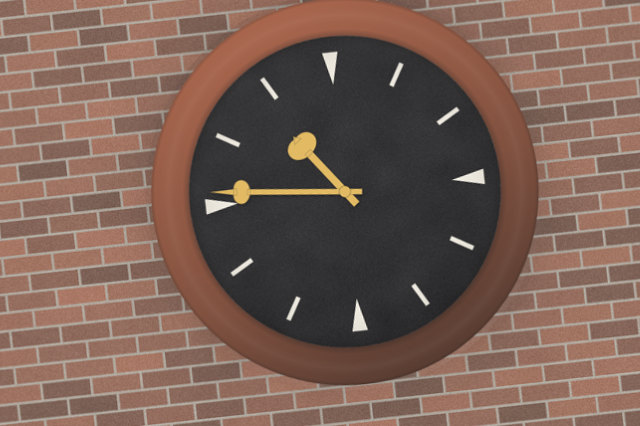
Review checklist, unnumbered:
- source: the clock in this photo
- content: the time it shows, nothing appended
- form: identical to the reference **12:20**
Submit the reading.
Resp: **10:46**
